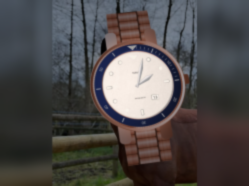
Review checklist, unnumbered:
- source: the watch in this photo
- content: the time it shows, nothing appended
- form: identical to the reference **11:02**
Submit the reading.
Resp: **2:03**
